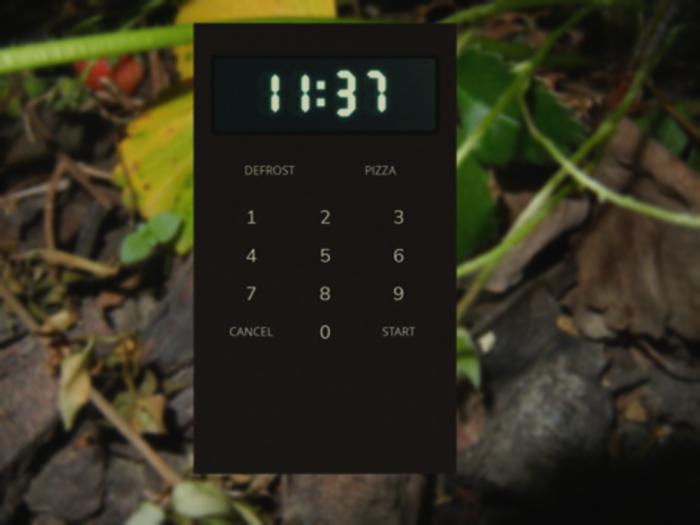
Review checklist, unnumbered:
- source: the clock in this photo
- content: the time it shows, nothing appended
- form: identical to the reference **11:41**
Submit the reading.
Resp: **11:37**
